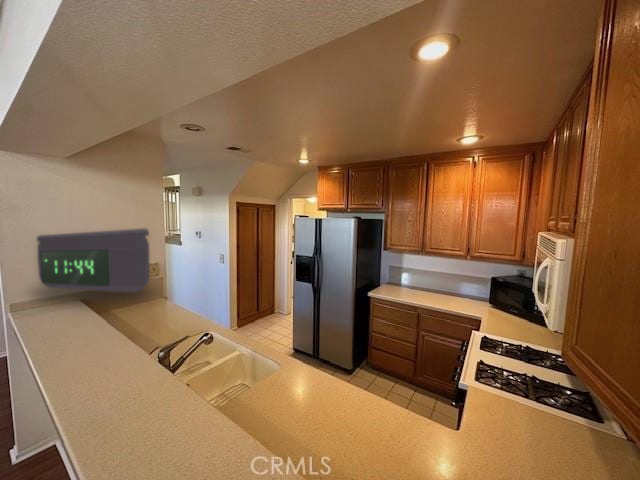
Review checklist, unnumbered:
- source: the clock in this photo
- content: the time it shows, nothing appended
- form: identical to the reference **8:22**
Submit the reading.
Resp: **11:44**
